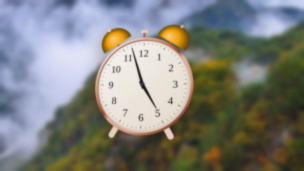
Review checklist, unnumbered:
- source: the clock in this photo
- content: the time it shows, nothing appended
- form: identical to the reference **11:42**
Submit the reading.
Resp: **4:57**
